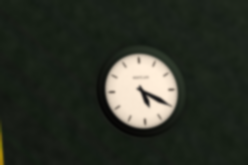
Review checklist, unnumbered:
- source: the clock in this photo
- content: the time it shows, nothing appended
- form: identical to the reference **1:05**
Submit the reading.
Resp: **5:20**
